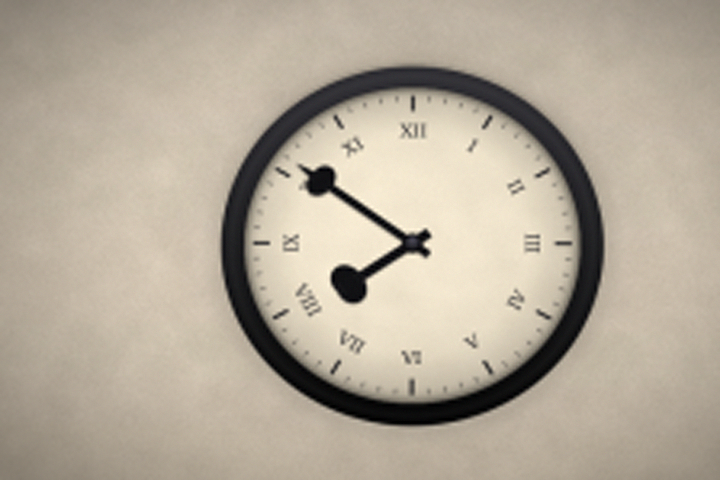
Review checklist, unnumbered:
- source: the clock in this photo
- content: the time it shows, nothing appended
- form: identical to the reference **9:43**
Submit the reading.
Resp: **7:51**
